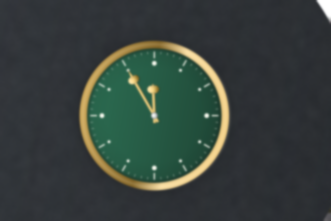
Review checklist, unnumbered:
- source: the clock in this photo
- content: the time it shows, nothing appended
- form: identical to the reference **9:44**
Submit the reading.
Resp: **11:55**
